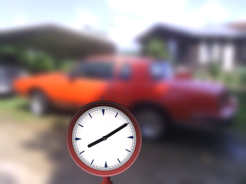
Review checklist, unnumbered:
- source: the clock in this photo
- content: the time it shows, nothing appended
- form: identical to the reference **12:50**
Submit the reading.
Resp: **8:10**
